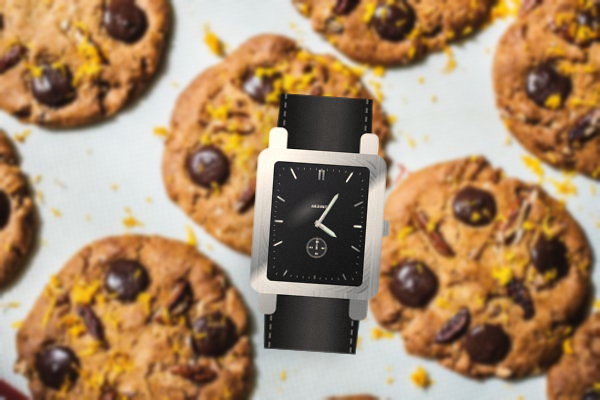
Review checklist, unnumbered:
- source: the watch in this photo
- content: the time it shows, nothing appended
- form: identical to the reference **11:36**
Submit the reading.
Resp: **4:05**
